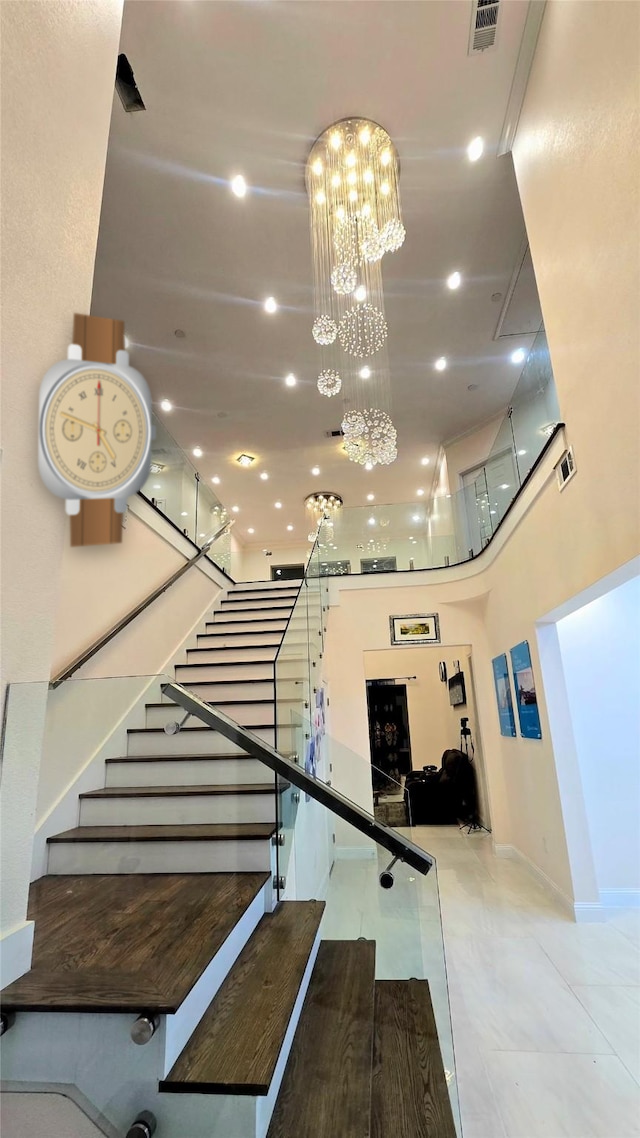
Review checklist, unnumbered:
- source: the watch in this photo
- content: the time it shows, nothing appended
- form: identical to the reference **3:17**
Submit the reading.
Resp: **4:48**
